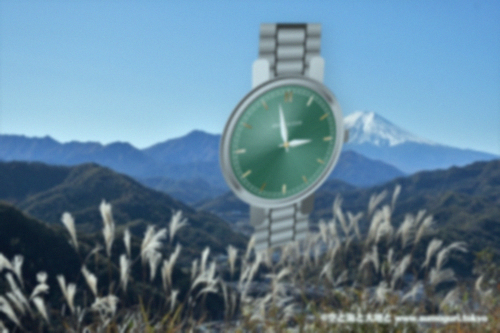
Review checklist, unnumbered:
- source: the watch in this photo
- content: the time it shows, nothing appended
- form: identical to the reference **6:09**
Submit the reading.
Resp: **2:58**
